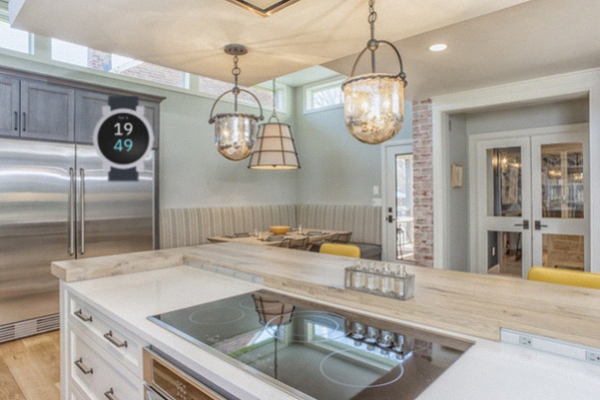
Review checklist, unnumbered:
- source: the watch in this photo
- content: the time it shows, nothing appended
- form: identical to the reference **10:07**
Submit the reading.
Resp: **19:49**
